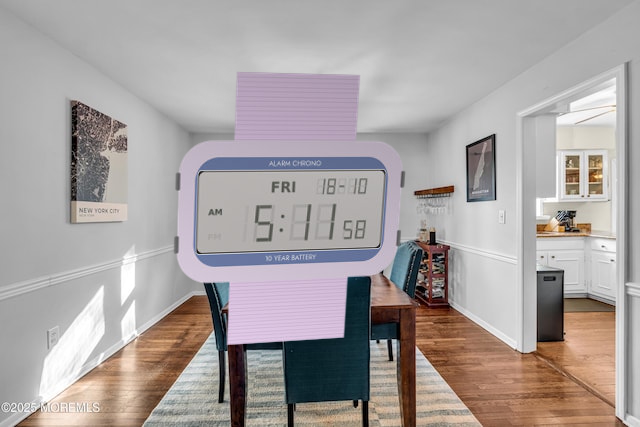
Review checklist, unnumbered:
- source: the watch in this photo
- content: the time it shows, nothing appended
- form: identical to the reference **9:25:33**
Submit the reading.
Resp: **5:11:58**
